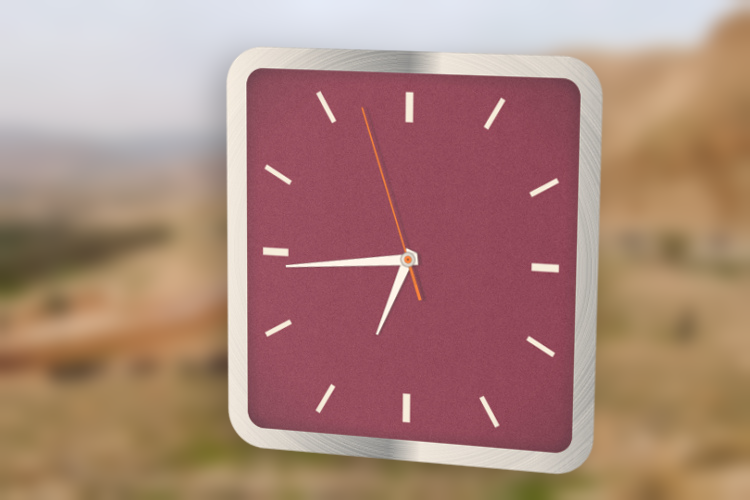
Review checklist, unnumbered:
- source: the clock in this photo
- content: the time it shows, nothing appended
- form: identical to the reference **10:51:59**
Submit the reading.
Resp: **6:43:57**
